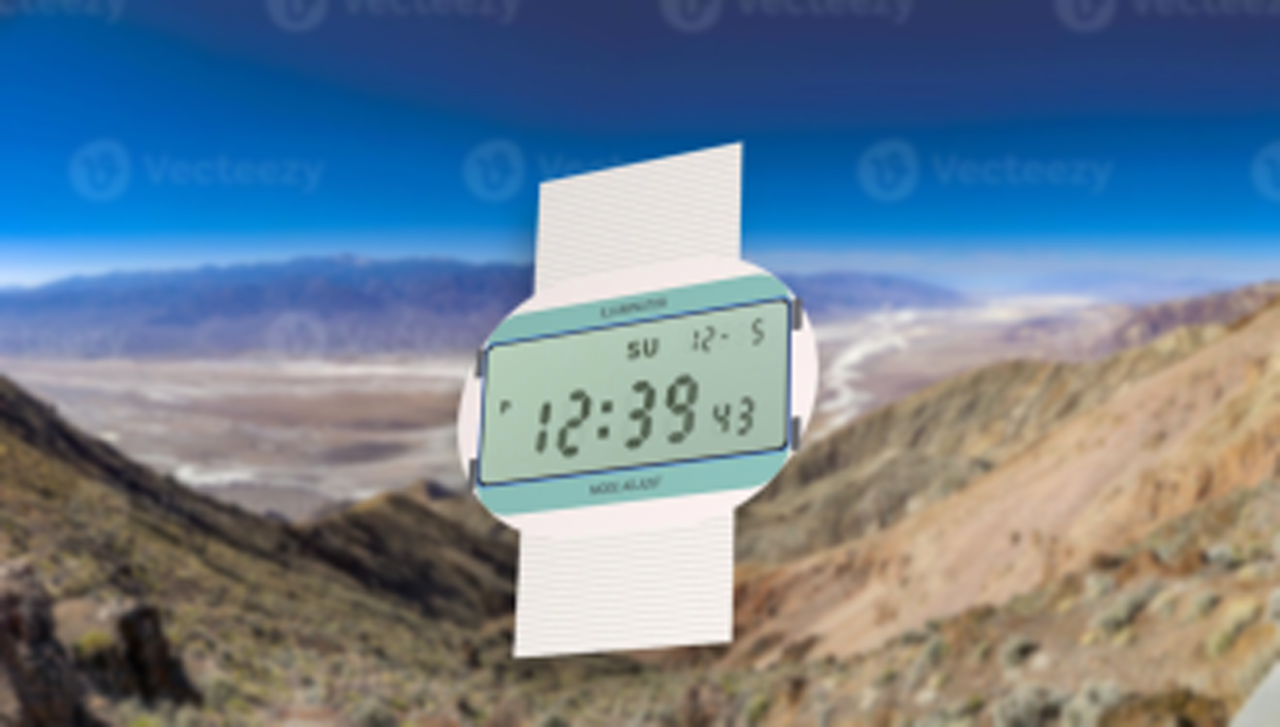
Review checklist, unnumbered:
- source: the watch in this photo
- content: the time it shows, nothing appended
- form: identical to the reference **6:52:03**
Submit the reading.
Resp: **12:39:43**
